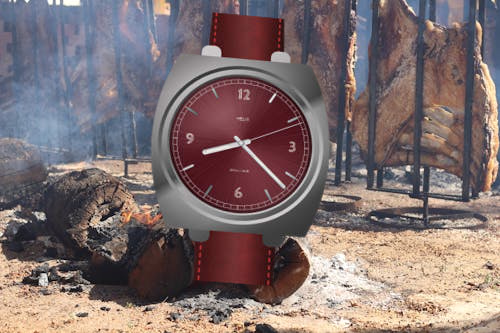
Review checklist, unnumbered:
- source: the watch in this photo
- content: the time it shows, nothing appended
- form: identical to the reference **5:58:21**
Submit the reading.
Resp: **8:22:11**
